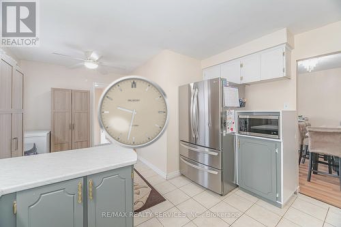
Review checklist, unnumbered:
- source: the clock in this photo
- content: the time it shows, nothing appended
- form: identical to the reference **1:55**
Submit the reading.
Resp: **9:32**
